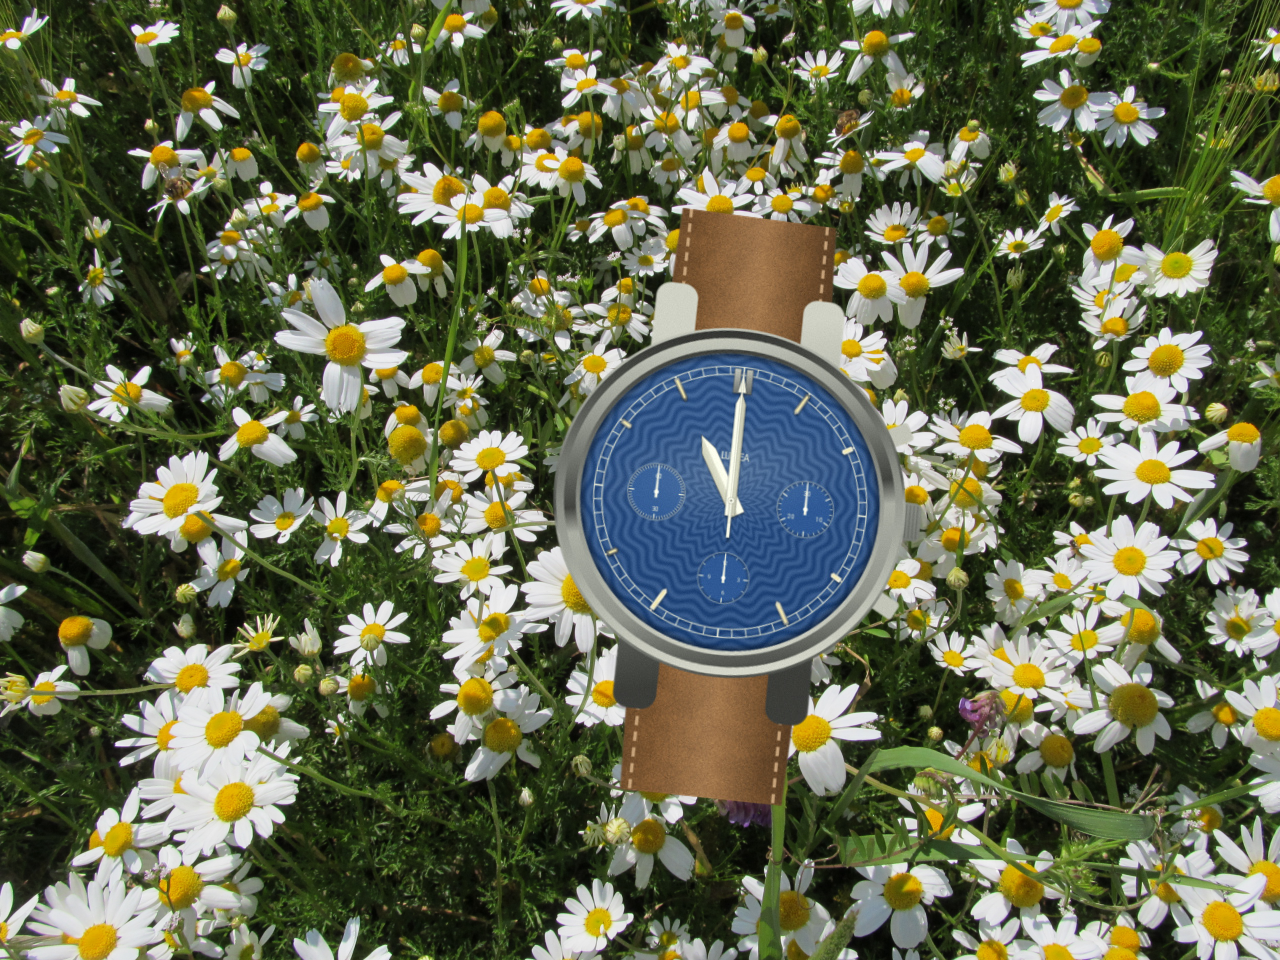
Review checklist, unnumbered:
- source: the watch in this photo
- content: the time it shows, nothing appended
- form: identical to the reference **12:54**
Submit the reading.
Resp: **11:00**
